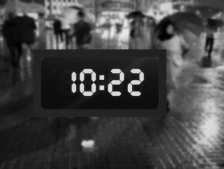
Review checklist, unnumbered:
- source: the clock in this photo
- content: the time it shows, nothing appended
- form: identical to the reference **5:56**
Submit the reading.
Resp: **10:22**
